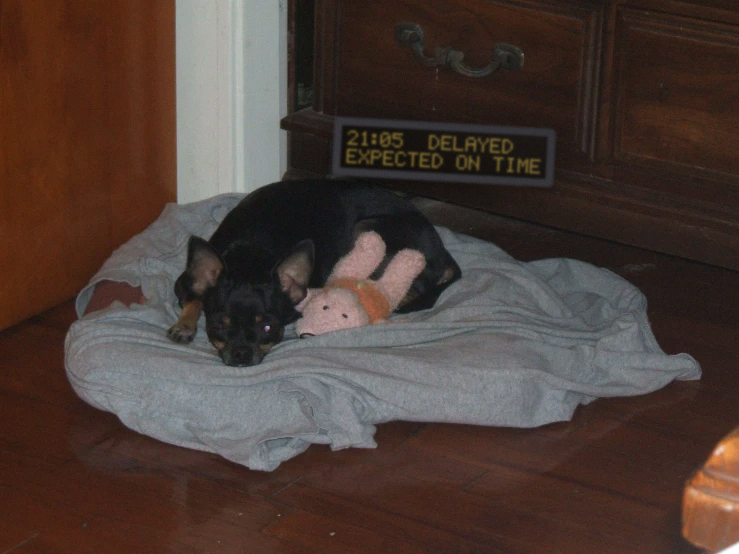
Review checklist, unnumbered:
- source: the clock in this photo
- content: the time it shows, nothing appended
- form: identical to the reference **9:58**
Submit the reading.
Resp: **21:05**
